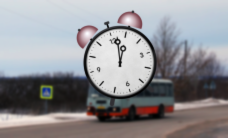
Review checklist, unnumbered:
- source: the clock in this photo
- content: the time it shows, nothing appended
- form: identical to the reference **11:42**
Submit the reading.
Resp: **1:02**
